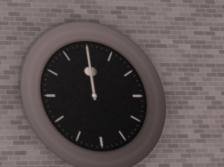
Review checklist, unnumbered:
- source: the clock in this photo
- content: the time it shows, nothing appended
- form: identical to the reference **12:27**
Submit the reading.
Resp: **12:00**
